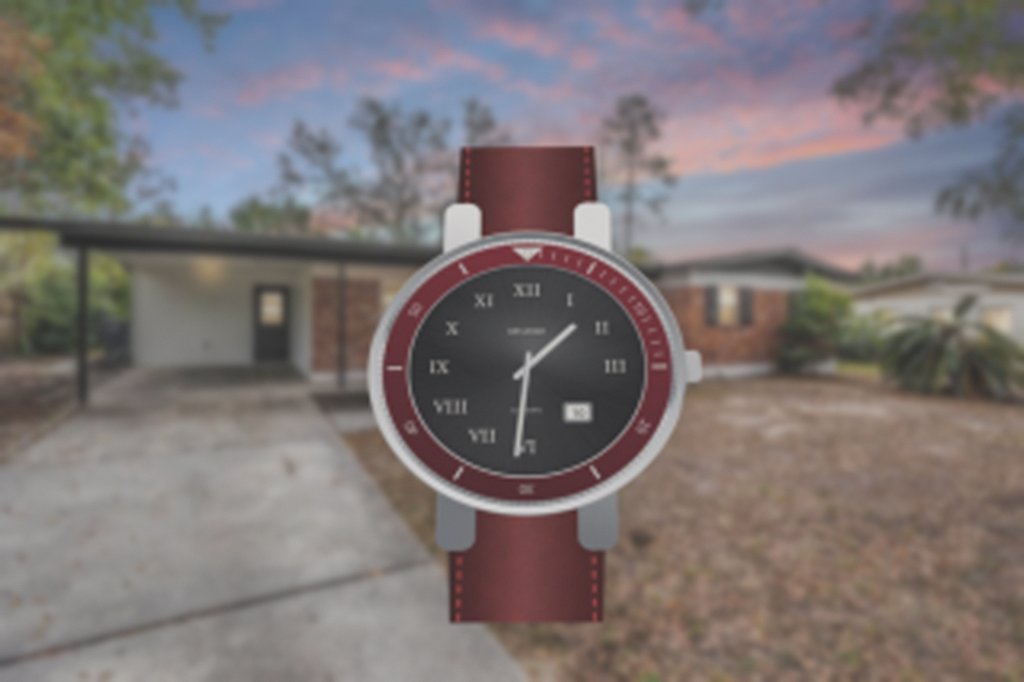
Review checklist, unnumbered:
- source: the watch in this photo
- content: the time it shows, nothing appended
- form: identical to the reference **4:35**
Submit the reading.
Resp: **1:31**
